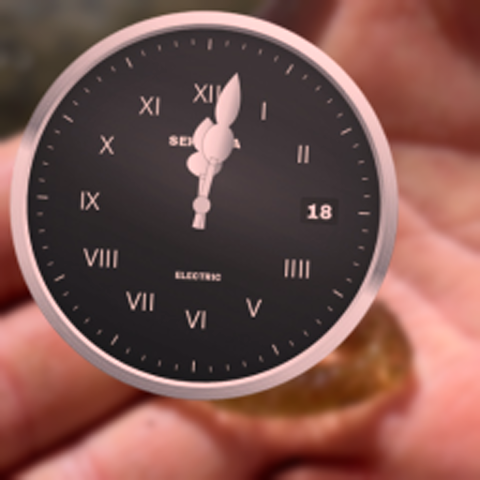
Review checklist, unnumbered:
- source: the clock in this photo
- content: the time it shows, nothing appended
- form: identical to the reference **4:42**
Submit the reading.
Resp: **12:02**
